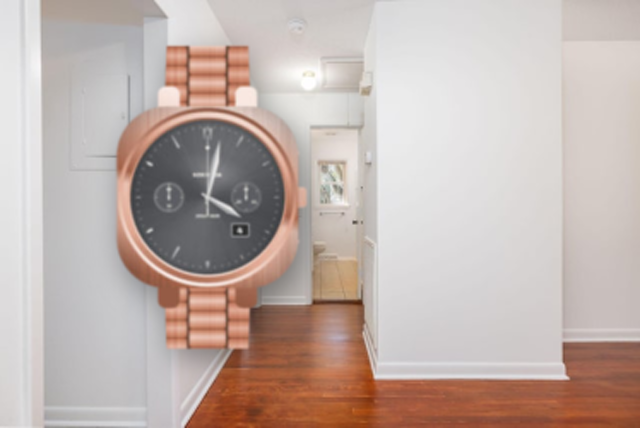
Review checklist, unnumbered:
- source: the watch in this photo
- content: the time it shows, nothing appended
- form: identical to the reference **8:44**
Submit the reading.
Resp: **4:02**
